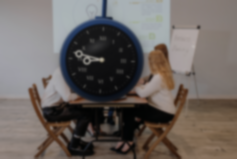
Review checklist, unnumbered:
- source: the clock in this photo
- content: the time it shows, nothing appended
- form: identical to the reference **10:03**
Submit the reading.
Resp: **8:47**
